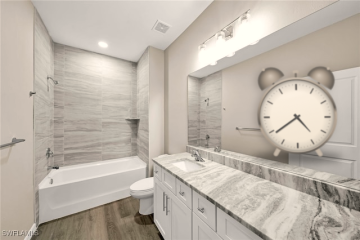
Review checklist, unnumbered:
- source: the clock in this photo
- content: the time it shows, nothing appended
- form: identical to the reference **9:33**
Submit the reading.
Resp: **4:39**
